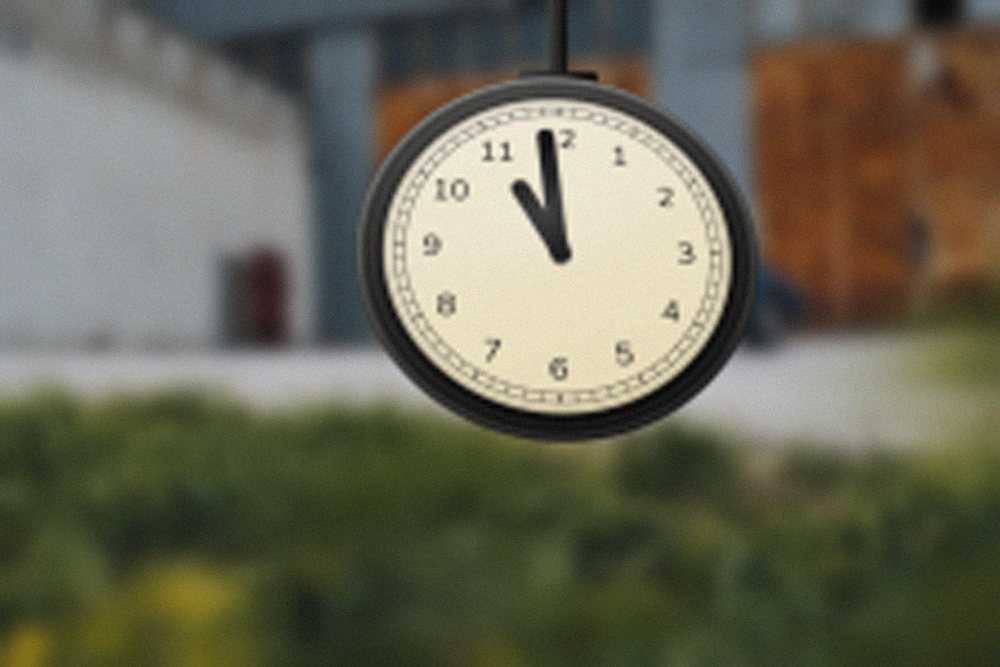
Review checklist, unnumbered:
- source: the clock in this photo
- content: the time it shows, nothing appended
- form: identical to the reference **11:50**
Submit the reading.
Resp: **10:59**
